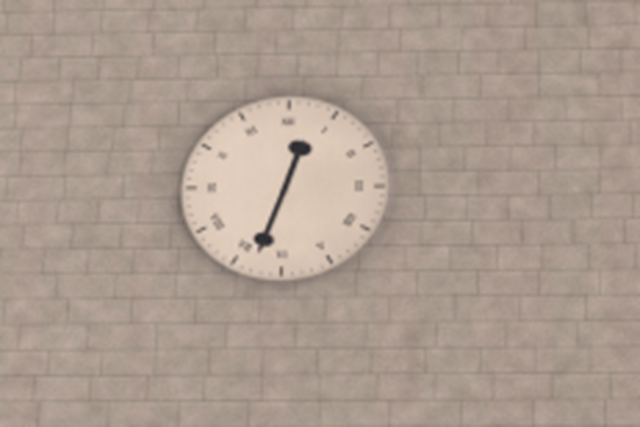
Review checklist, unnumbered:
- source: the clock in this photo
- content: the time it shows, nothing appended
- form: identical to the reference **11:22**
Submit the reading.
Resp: **12:33**
